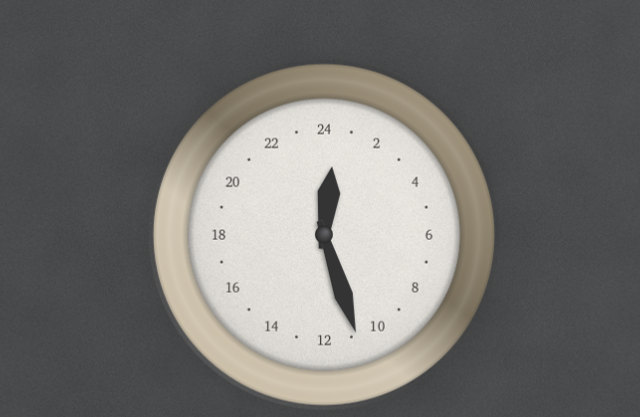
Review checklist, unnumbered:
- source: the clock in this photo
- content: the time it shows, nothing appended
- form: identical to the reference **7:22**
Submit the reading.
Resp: **0:27**
